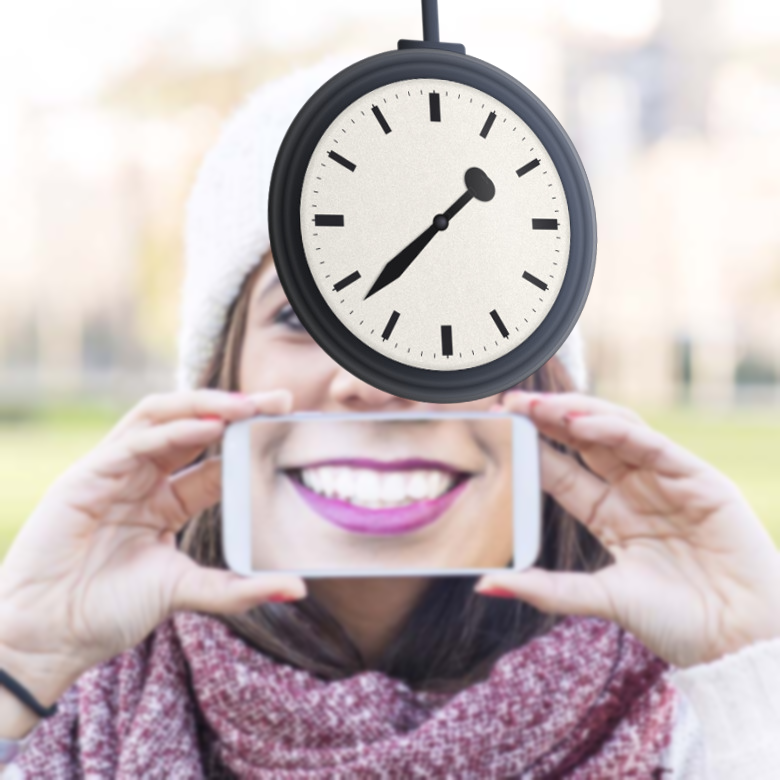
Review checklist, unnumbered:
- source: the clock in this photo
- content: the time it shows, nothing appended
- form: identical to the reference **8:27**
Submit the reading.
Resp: **1:38**
